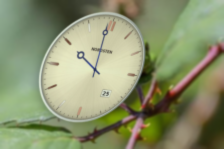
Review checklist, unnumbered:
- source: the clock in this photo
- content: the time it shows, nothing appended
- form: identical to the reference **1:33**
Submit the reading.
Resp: **9:59**
